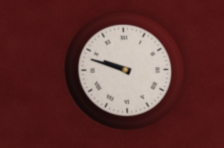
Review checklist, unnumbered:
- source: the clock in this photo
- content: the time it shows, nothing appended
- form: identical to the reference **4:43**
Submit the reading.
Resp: **9:48**
